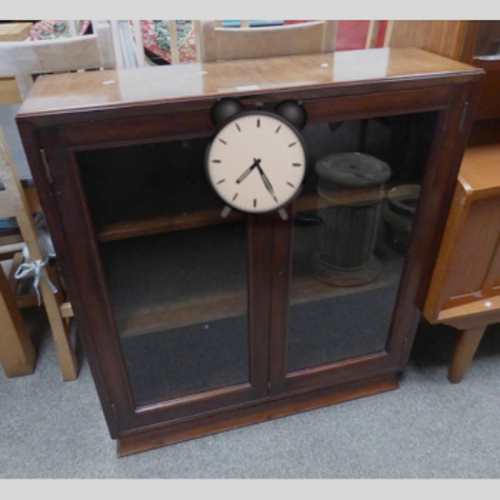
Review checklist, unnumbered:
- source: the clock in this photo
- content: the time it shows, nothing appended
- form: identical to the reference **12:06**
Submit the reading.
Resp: **7:25**
